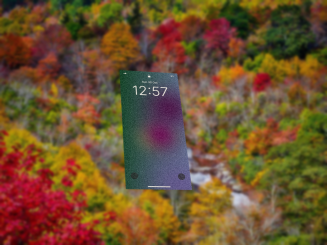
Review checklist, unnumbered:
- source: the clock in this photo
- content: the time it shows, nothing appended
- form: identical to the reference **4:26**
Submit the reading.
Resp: **12:57**
